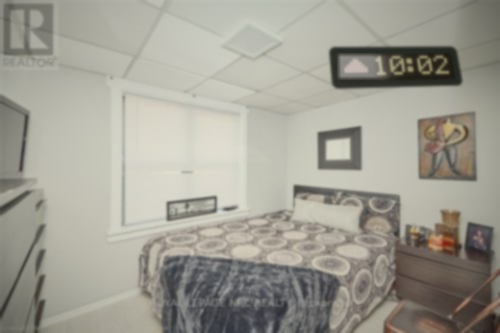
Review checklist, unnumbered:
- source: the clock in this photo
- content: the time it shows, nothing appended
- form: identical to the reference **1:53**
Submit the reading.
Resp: **10:02**
